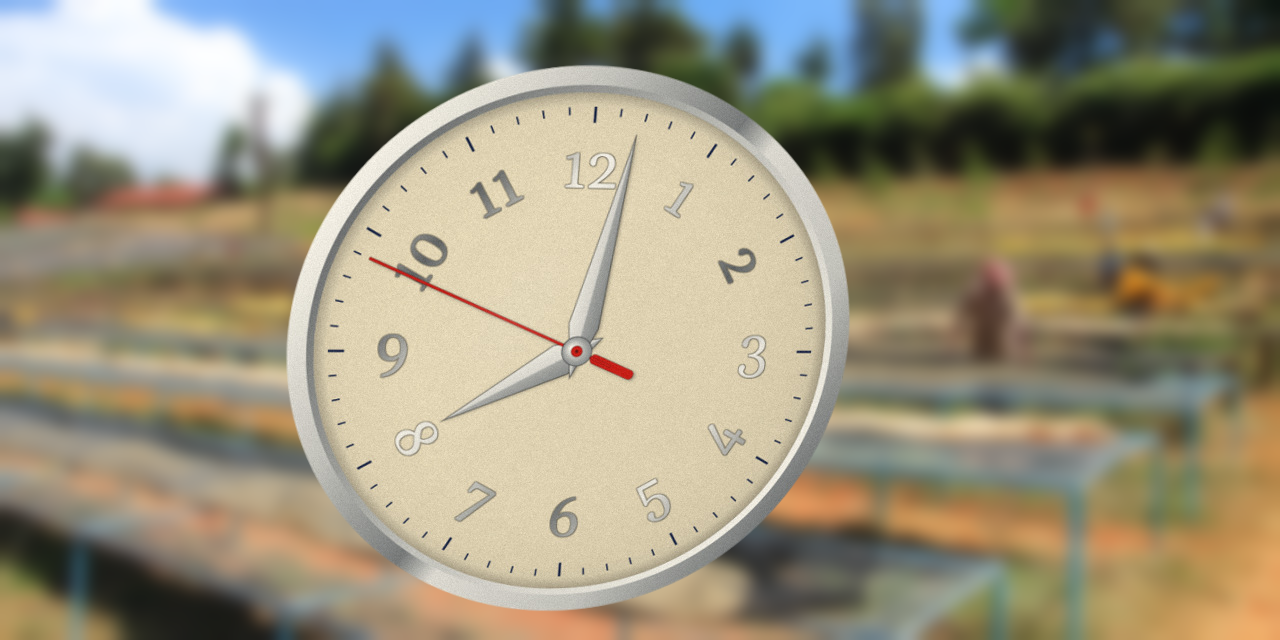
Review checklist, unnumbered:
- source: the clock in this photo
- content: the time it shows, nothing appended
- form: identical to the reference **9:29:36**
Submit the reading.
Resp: **8:01:49**
